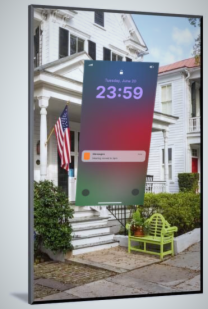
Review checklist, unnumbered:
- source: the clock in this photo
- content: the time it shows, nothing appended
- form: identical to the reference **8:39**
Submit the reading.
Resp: **23:59**
